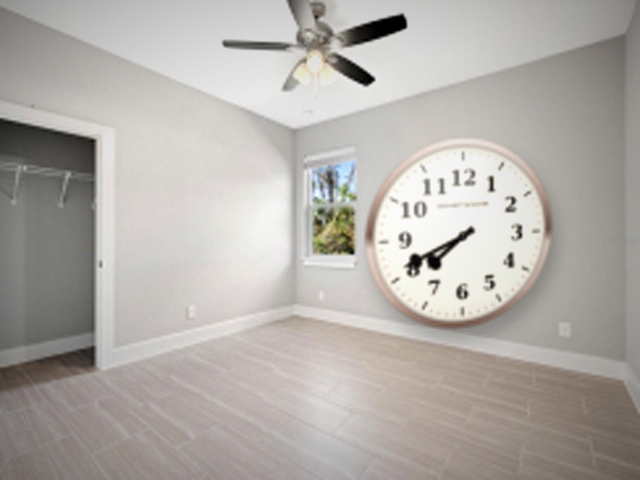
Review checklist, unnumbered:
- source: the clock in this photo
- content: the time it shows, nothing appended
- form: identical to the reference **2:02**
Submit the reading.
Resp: **7:41**
